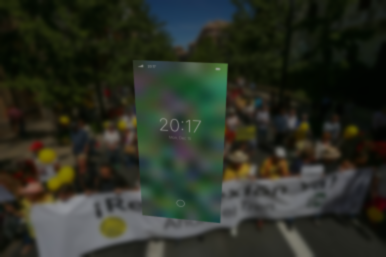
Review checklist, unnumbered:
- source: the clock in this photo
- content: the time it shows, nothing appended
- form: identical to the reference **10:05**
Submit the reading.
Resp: **20:17**
